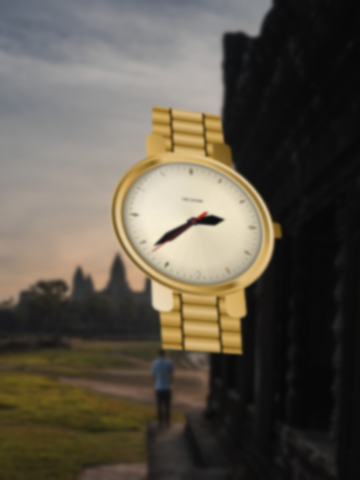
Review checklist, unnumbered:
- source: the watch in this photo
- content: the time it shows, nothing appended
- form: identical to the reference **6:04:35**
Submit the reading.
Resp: **2:38:38**
